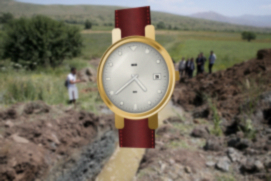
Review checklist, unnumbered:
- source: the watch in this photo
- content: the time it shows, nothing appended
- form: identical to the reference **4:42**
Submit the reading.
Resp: **4:39**
